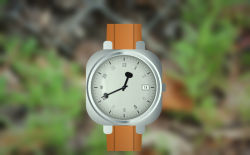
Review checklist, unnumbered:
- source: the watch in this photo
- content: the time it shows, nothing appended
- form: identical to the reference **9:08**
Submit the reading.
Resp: **12:41**
